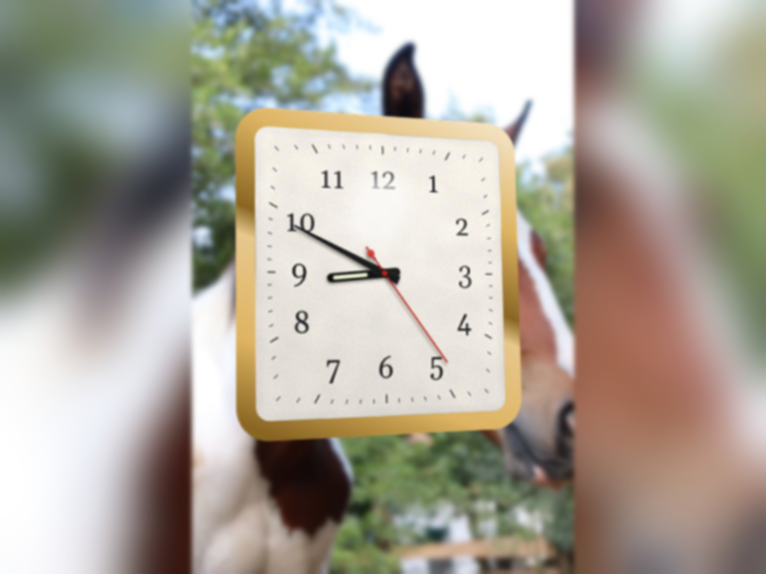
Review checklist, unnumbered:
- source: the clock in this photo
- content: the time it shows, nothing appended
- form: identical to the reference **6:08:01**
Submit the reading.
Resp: **8:49:24**
